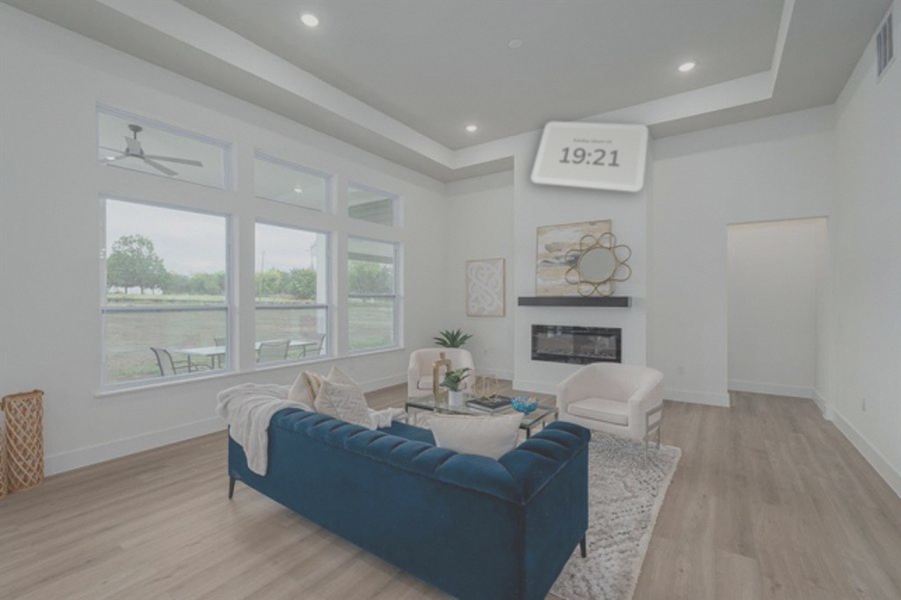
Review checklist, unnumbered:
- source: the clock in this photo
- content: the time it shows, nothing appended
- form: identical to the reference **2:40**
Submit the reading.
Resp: **19:21**
